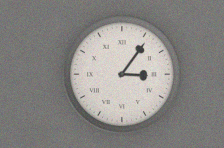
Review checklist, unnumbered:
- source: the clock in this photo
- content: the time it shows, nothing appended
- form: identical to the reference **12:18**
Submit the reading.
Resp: **3:06**
